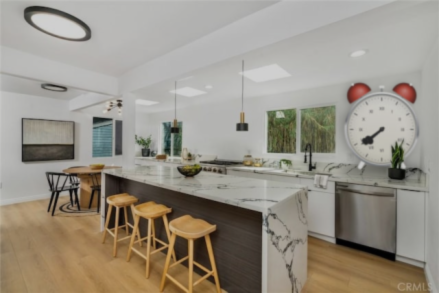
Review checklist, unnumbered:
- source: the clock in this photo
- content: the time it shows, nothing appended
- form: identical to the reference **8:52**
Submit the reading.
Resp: **7:39**
